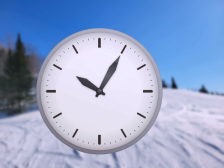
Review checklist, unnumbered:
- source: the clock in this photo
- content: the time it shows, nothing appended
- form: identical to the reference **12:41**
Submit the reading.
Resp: **10:05**
